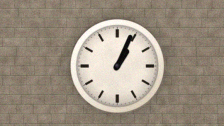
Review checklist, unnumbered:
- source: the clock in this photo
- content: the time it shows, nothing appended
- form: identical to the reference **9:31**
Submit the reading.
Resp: **1:04**
